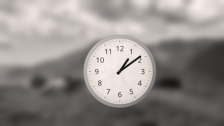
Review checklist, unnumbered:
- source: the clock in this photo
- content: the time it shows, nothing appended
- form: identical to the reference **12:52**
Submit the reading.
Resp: **1:09**
